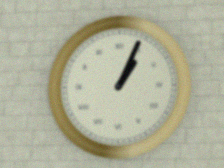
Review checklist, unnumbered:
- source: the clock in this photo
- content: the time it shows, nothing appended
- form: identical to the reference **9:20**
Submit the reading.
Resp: **1:04**
